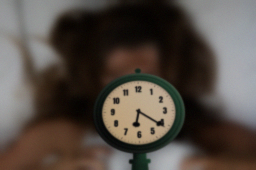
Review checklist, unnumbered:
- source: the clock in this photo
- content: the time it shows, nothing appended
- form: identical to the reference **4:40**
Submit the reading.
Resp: **6:21**
